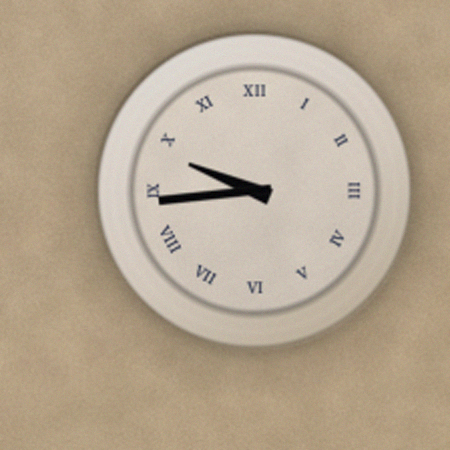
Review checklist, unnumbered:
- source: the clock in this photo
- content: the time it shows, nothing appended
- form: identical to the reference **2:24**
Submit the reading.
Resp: **9:44**
